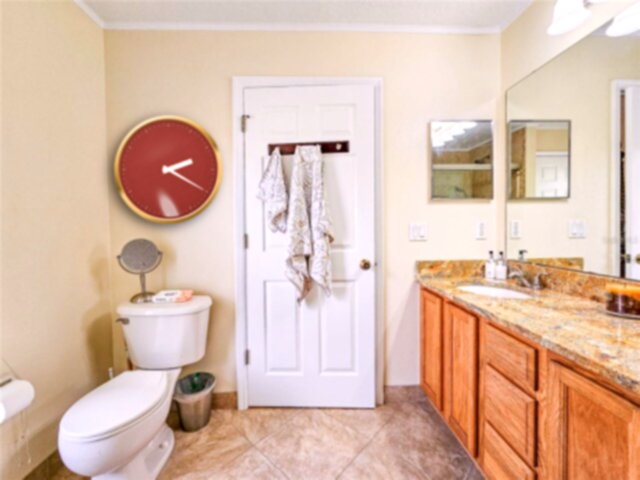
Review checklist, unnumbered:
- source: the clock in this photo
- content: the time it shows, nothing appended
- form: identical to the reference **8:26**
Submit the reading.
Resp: **2:20**
